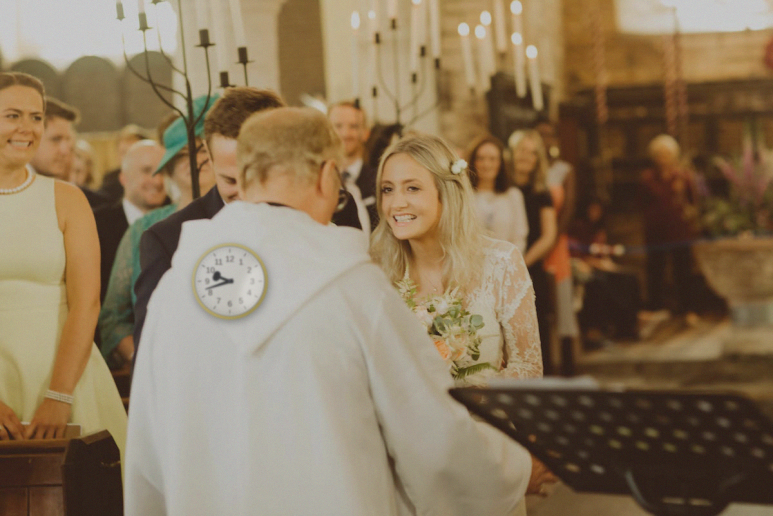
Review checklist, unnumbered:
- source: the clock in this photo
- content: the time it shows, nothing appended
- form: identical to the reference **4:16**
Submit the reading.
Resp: **9:42**
